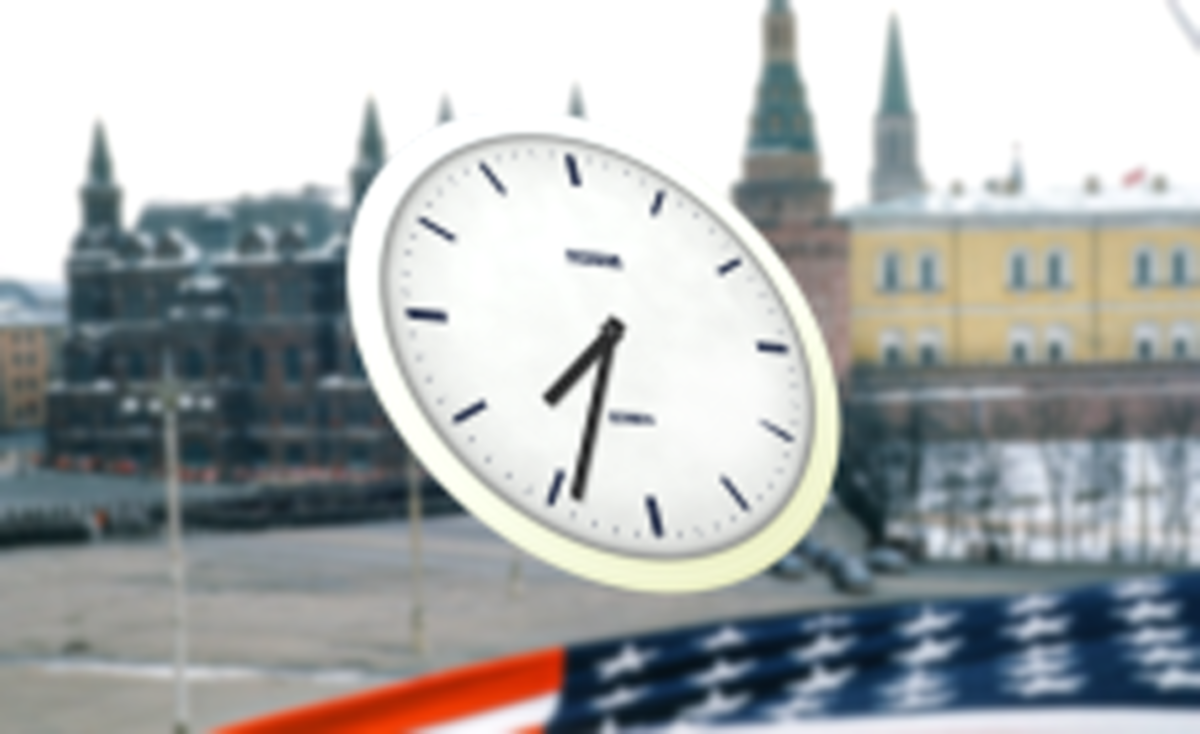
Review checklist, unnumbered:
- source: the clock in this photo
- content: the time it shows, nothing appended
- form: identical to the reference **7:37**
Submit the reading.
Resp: **7:34**
